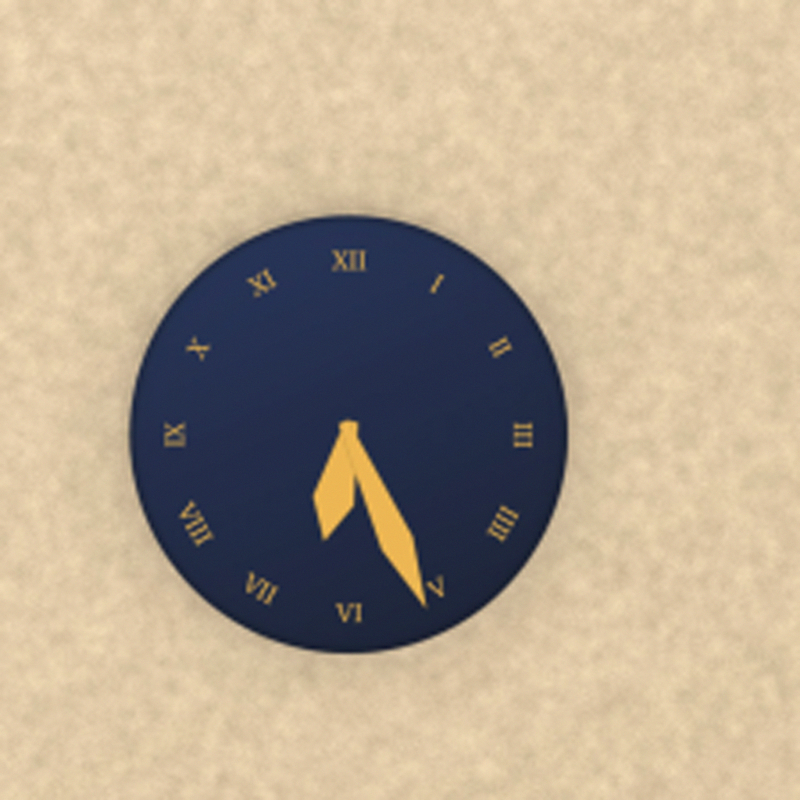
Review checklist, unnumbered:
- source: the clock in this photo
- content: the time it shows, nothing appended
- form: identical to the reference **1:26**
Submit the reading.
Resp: **6:26**
